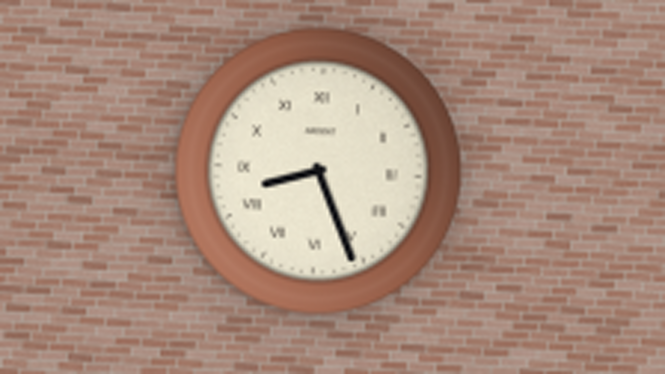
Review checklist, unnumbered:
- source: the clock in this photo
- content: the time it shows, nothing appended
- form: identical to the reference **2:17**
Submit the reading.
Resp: **8:26**
